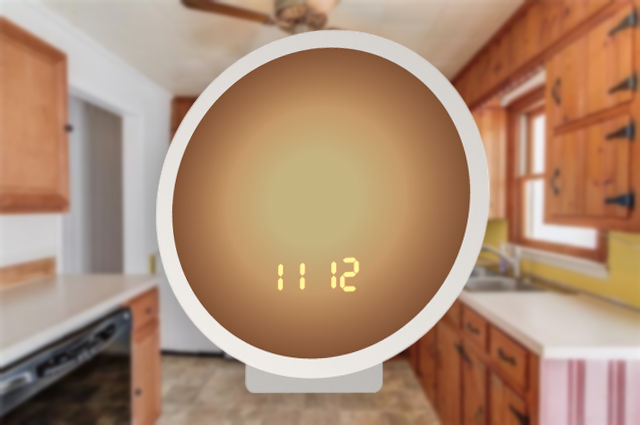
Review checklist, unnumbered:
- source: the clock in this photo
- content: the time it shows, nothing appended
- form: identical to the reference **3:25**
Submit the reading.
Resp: **11:12**
